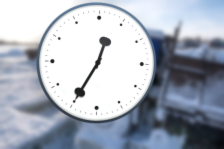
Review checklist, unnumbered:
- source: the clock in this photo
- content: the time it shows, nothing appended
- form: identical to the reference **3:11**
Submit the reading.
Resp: **12:35**
